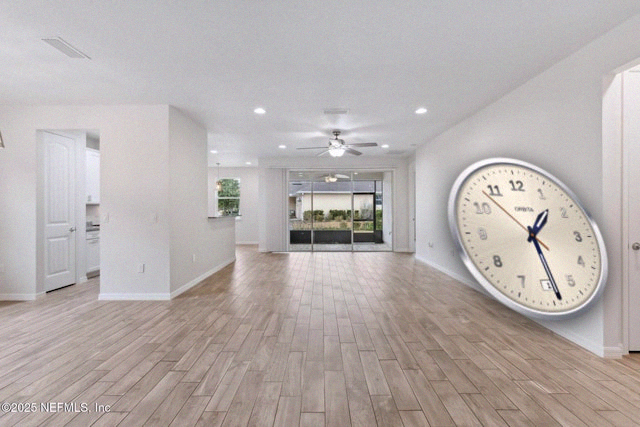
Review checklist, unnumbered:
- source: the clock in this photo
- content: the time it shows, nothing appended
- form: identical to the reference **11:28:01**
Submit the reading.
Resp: **1:28:53**
